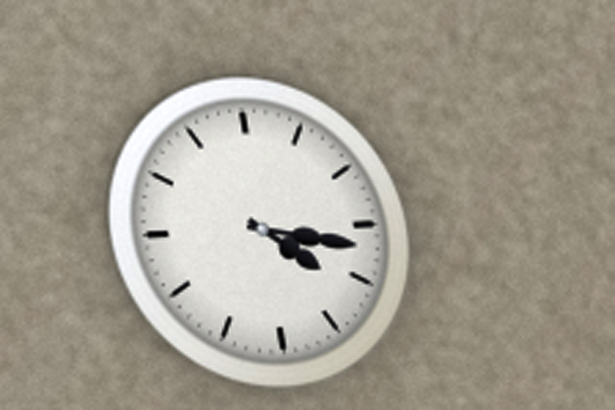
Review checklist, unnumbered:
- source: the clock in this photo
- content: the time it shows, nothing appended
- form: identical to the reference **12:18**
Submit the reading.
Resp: **4:17**
